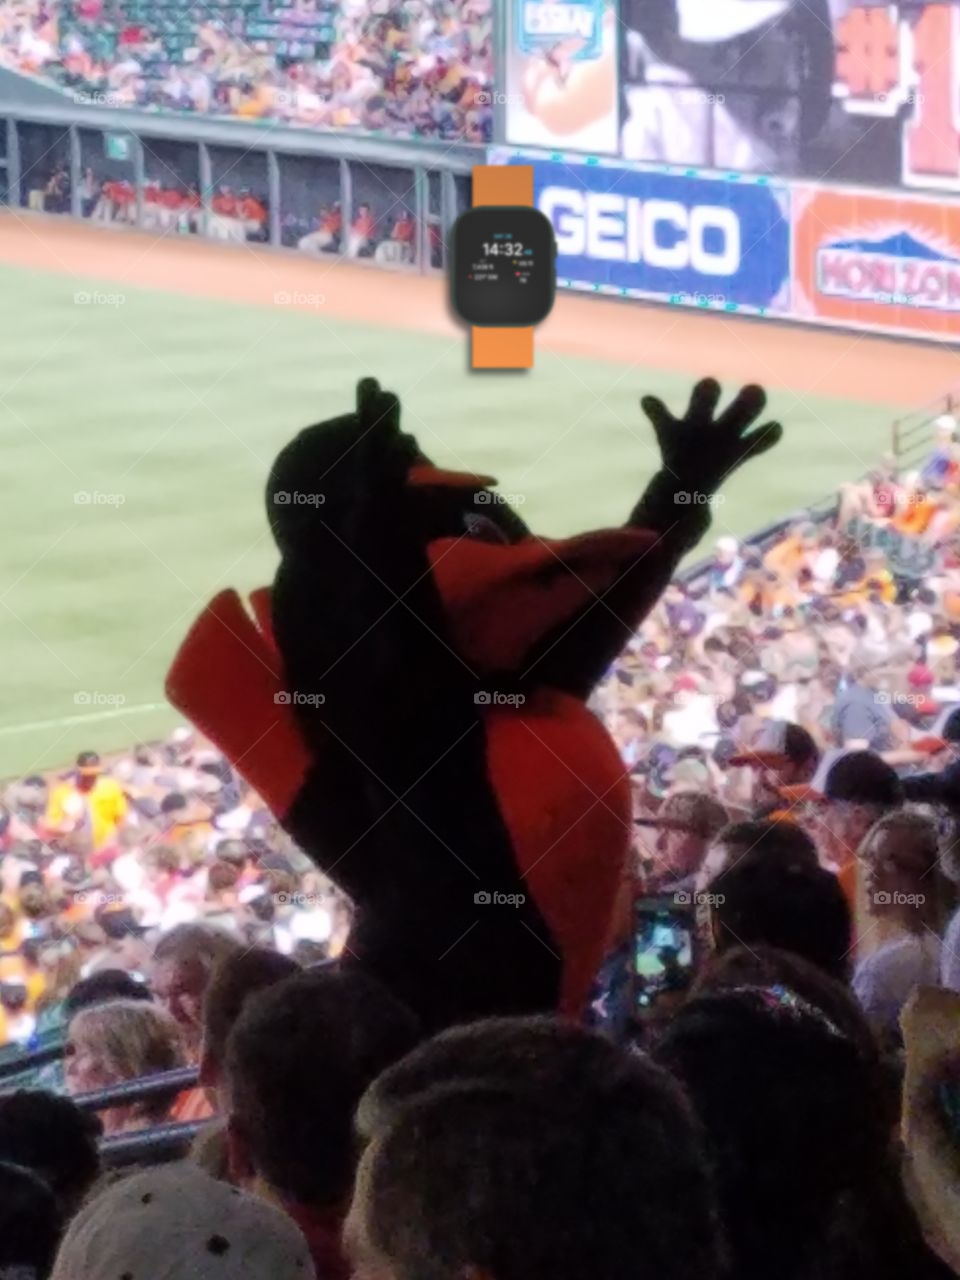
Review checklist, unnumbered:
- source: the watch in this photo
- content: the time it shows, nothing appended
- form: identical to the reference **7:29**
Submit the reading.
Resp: **14:32**
